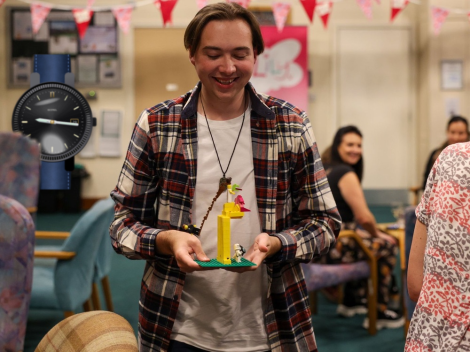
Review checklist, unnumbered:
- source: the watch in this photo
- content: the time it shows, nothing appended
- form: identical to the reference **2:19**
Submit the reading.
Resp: **9:16**
